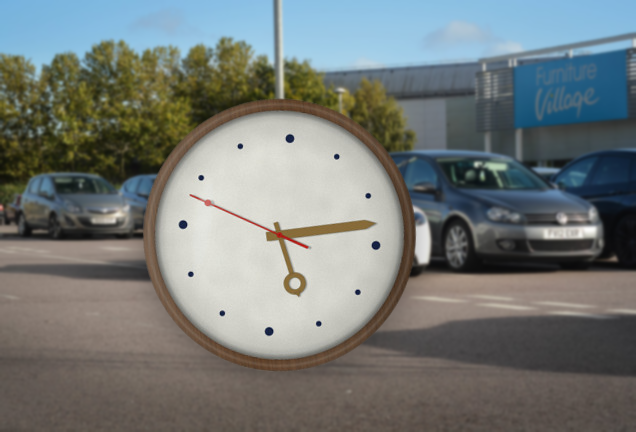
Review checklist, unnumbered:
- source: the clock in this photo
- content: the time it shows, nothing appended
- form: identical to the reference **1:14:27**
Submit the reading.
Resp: **5:12:48**
